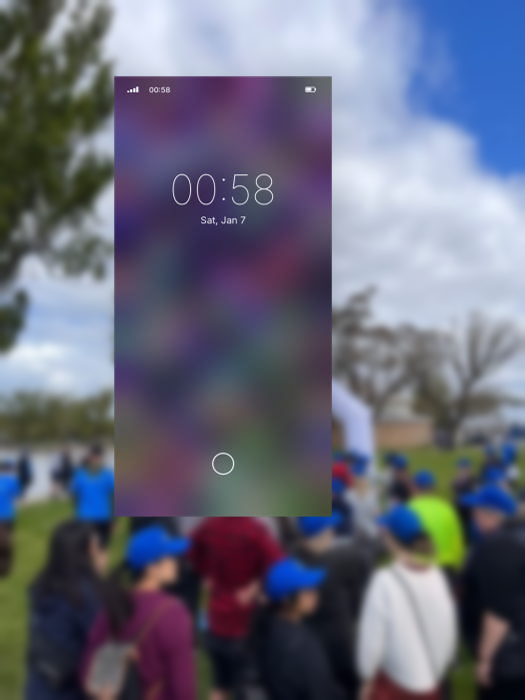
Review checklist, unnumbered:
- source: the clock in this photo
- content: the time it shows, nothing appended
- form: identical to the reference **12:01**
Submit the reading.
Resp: **0:58**
